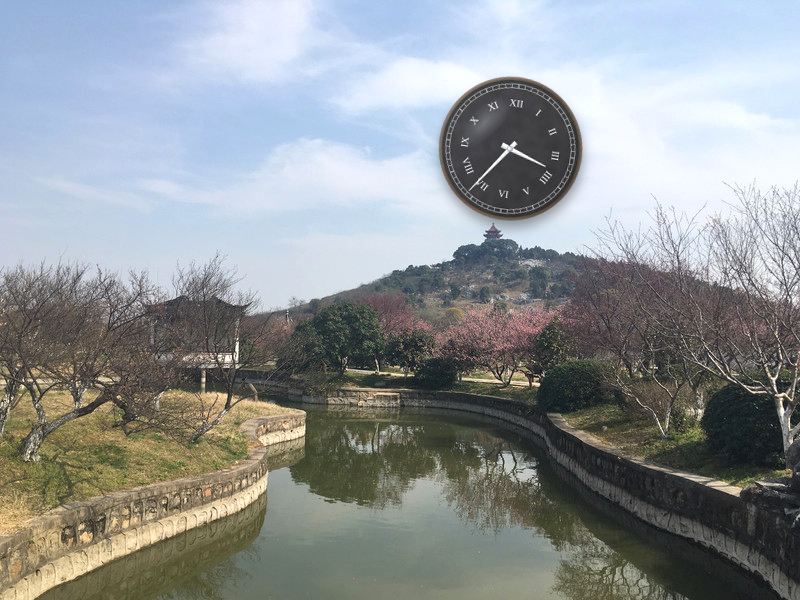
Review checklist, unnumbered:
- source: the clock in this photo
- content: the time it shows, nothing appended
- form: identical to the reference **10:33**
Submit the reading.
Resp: **3:36**
